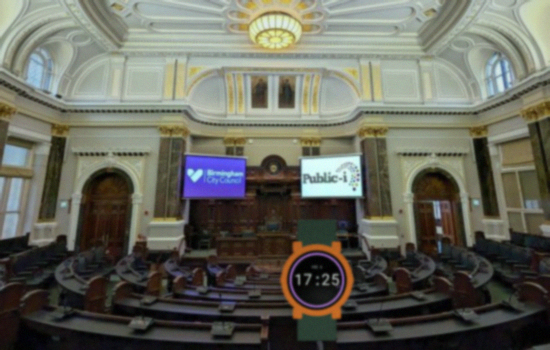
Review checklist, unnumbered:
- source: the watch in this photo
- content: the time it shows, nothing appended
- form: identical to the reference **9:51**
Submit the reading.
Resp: **17:25**
